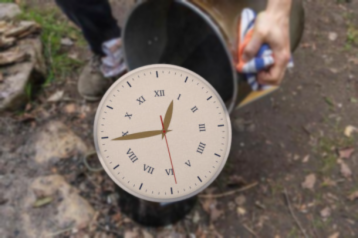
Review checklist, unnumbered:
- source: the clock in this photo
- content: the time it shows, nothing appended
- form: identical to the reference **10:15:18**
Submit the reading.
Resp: **12:44:29**
